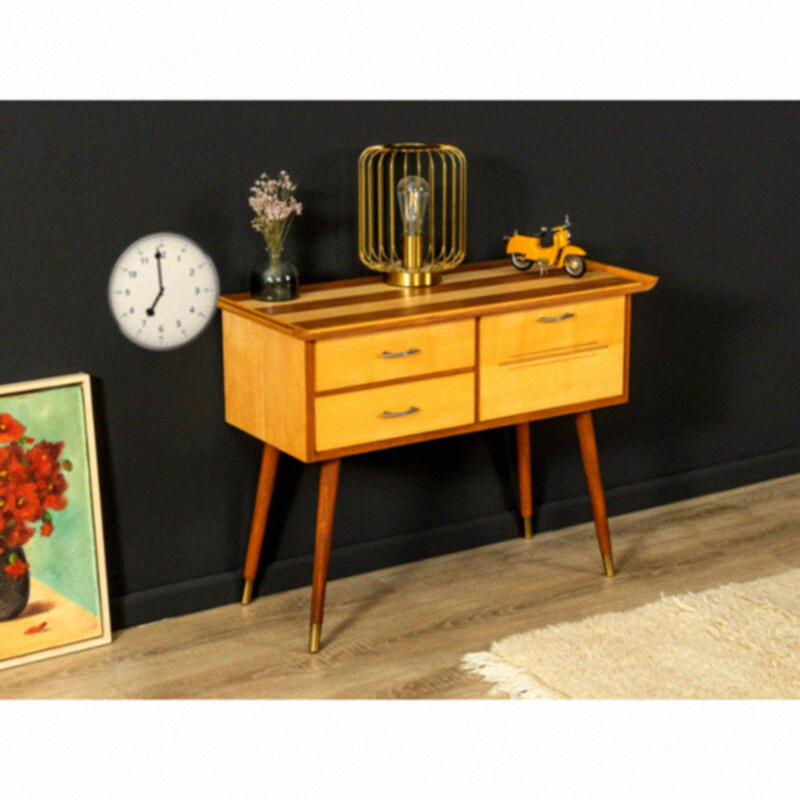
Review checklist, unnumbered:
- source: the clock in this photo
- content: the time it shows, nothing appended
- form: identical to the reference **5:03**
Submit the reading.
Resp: **6:59**
